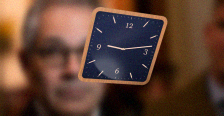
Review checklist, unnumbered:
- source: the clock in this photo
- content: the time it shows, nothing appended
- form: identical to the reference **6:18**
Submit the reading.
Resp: **9:13**
